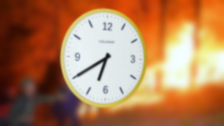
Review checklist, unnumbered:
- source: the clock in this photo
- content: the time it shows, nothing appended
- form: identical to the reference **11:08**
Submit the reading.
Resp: **6:40**
